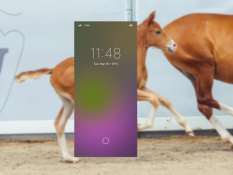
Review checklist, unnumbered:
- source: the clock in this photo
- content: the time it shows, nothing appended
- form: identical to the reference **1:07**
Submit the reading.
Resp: **11:48**
